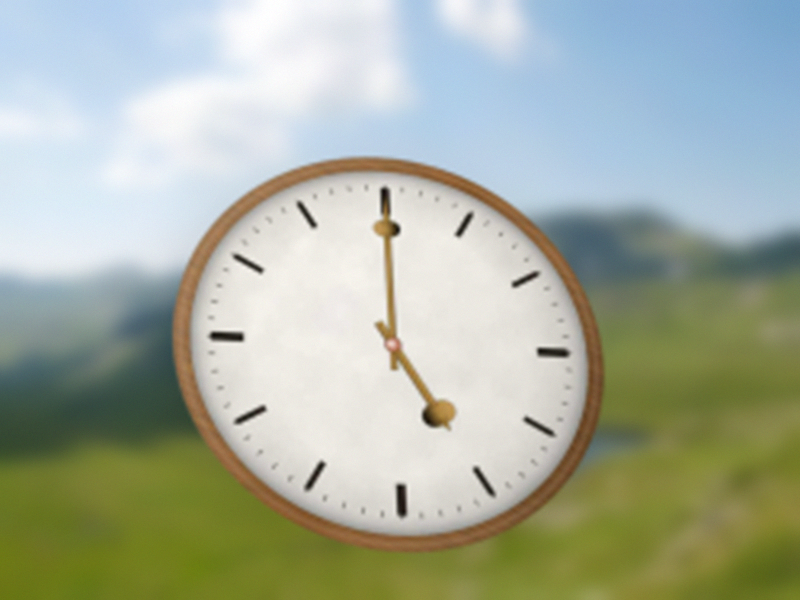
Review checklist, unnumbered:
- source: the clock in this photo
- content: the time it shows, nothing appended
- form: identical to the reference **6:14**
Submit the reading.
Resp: **5:00**
